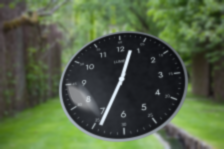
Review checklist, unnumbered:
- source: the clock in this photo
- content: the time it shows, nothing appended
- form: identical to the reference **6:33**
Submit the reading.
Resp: **12:34**
